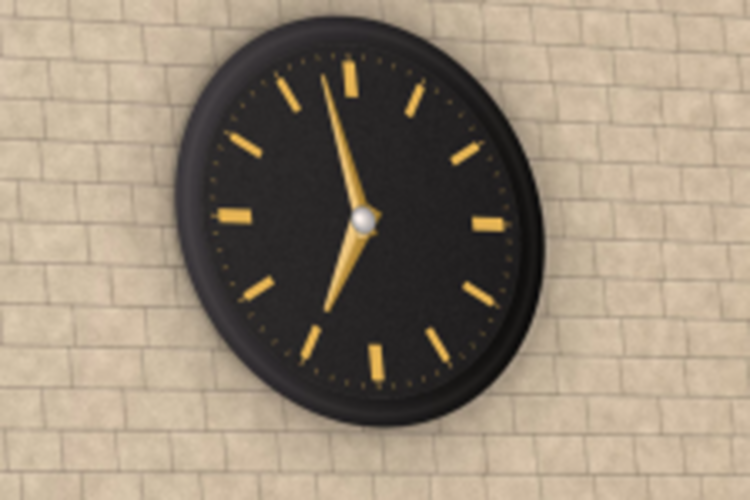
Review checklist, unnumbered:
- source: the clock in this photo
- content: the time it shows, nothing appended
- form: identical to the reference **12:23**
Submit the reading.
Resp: **6:58**
